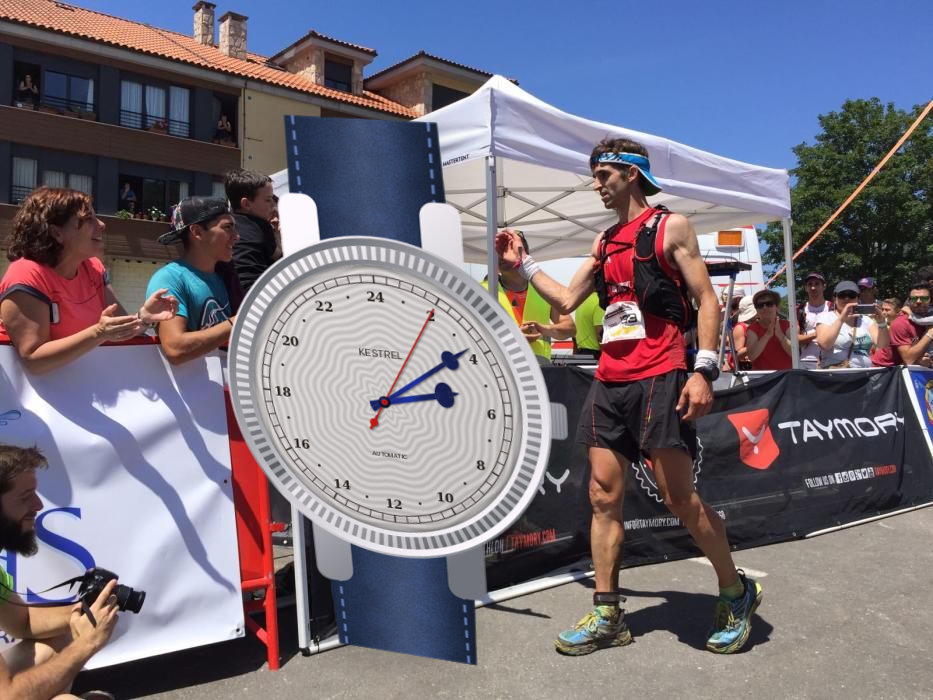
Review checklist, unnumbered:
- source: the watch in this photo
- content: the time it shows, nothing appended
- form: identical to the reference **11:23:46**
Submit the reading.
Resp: **5:09:05**
